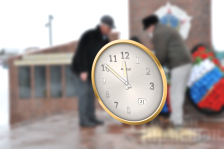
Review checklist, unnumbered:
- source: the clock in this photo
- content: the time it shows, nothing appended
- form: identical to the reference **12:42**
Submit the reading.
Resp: **11:51**
